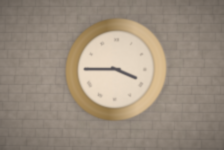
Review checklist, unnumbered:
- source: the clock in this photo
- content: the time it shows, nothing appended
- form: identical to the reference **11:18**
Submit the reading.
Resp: **3:45**
